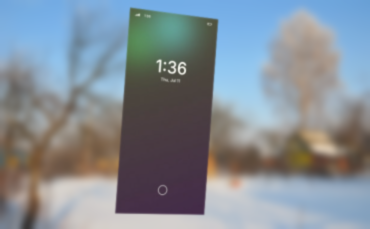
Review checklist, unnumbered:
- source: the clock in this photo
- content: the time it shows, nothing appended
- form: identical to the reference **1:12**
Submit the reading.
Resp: **1:36**
